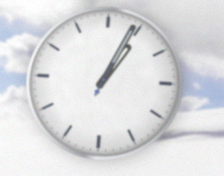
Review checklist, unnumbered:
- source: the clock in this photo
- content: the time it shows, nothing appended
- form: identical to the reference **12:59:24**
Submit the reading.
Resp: **1:04:04**
